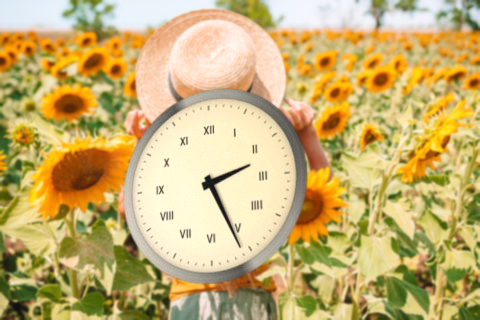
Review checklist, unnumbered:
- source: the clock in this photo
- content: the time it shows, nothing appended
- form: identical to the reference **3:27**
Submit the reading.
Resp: **2:26**
